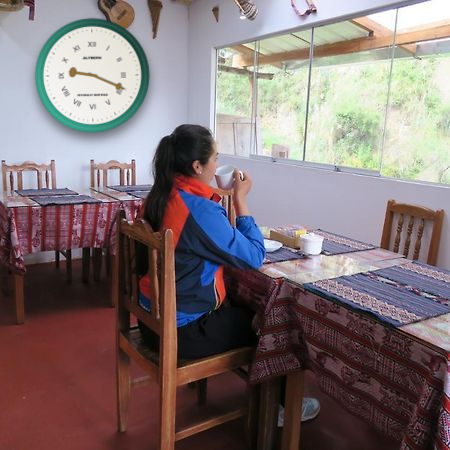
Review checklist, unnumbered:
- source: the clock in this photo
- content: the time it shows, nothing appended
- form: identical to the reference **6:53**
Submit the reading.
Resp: **9:19**
